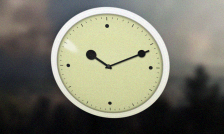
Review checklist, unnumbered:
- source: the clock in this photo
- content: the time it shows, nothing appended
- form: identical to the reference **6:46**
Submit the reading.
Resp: **10:11**
